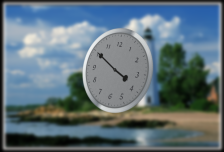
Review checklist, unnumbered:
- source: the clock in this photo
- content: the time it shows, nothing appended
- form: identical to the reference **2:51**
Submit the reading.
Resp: **3:50**
